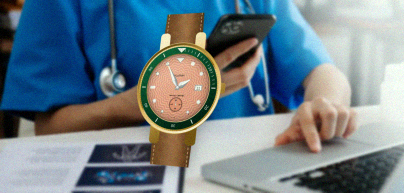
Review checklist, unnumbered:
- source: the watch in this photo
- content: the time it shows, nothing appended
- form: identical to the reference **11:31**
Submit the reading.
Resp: **1:55**
